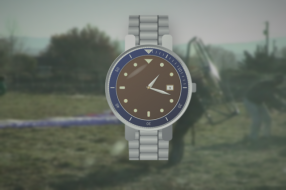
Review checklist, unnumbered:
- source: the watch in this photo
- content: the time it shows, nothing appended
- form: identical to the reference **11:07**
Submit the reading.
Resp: **1:18**
